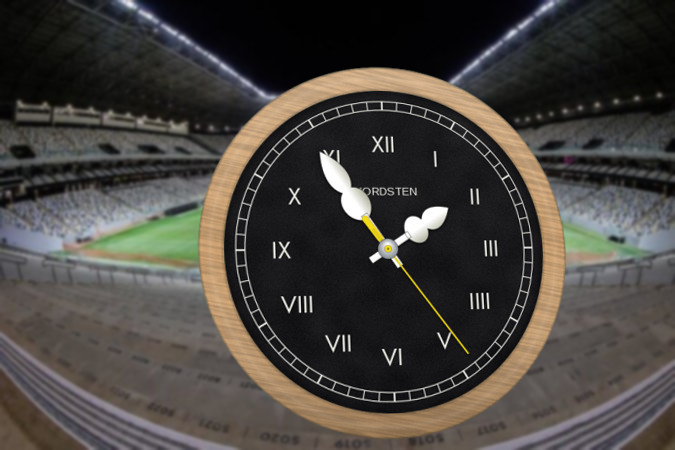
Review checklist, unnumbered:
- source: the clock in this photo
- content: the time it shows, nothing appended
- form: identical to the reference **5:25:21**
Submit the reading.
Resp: **1:54:24**
